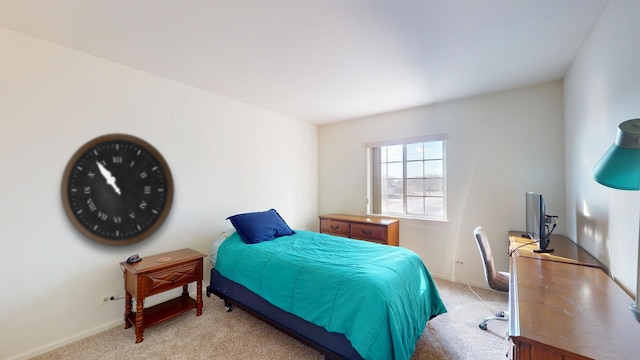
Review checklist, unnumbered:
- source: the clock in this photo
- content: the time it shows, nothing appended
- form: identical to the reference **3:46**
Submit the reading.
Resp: **10:54**
